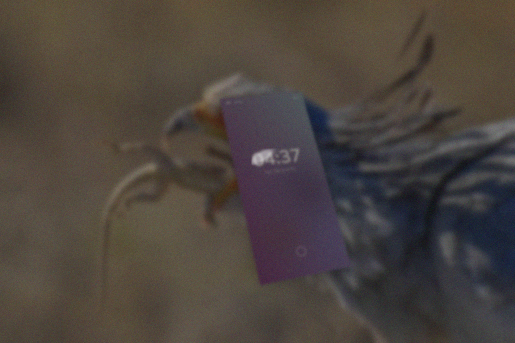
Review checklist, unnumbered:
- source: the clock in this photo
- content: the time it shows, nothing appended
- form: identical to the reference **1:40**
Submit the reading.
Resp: **4:37**
